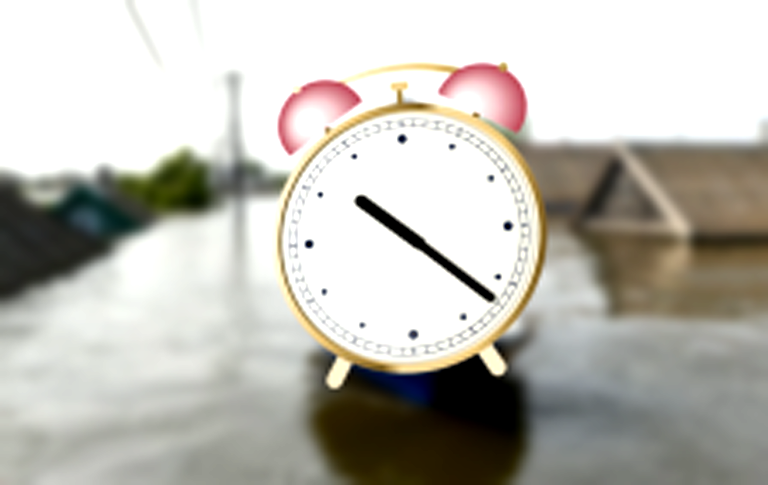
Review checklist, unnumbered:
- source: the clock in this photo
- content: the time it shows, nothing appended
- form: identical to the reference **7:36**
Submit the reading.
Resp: **10:22**
